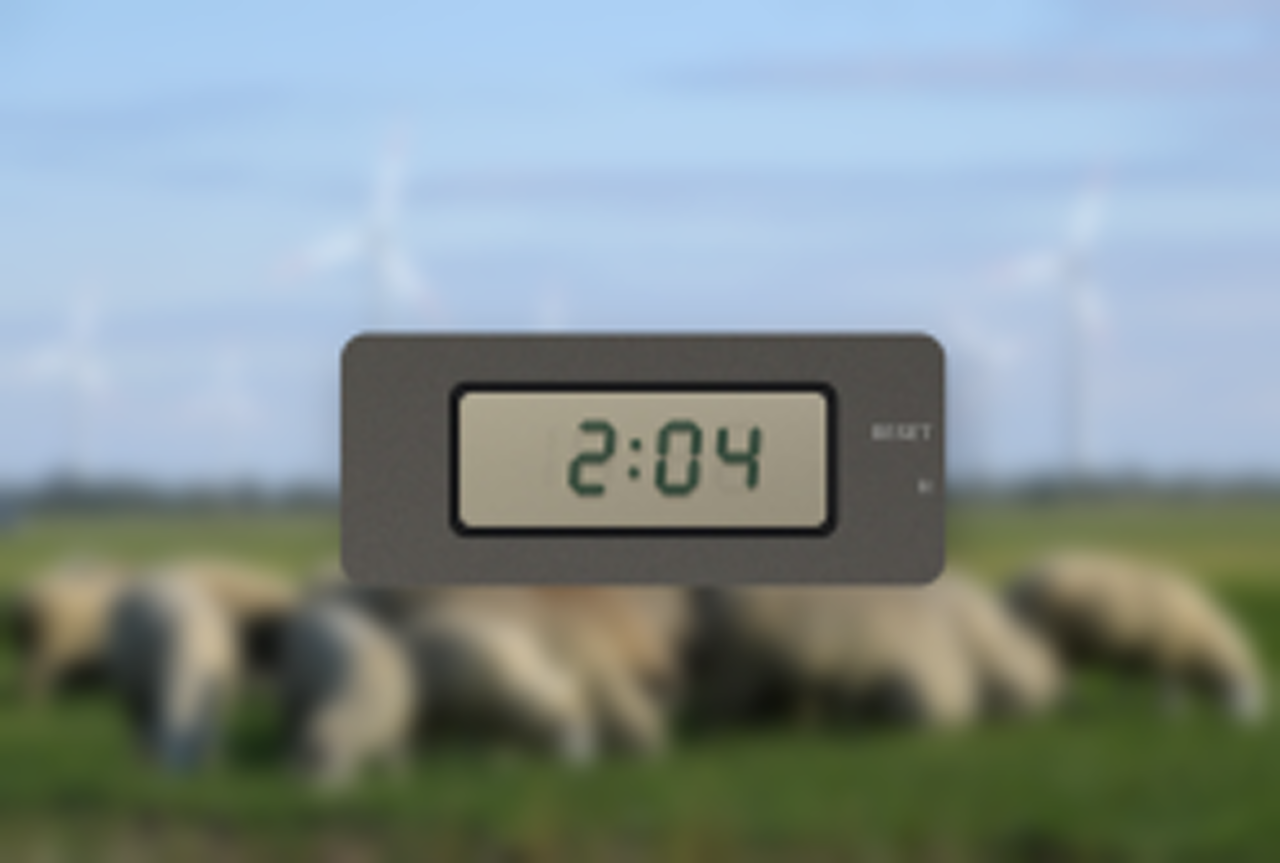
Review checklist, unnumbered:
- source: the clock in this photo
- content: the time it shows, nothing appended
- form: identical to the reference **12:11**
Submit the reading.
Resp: **2:04**
